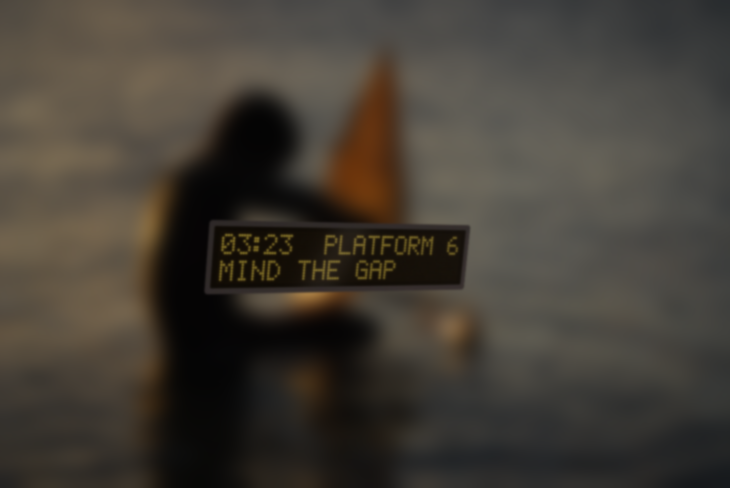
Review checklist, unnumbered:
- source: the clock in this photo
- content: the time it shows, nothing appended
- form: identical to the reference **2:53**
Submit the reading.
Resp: **3:23**
